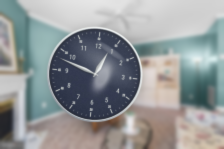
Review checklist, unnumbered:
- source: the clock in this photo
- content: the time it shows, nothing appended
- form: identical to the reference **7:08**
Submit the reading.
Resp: **12:48**
